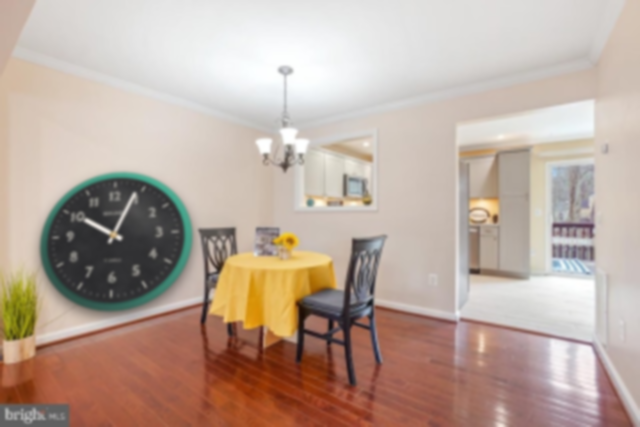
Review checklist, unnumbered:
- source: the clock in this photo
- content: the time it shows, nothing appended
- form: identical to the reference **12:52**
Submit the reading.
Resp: **10:04**
